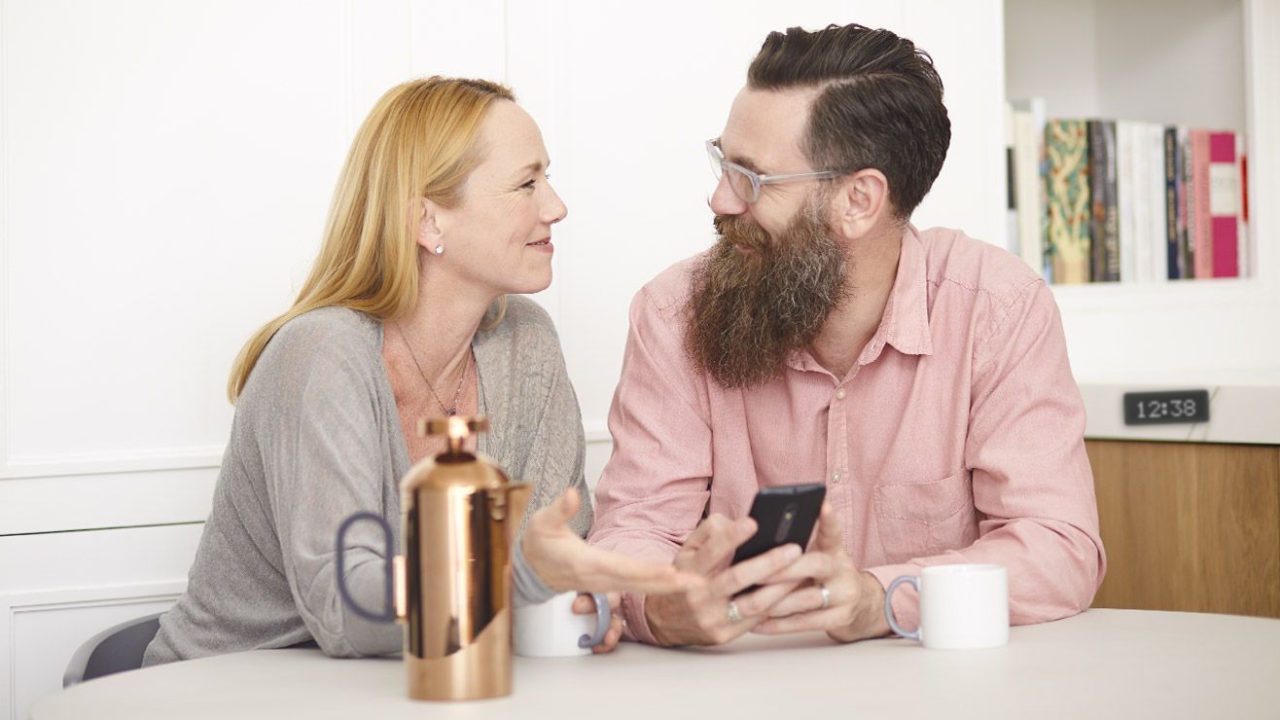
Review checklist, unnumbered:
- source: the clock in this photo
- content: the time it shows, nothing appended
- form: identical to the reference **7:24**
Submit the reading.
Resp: **12:38**
